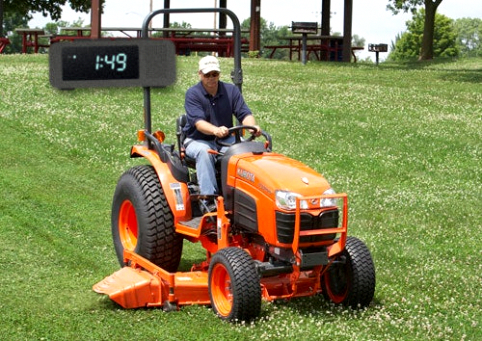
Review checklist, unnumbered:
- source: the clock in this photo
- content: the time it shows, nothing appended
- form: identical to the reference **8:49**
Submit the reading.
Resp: **1:49**
